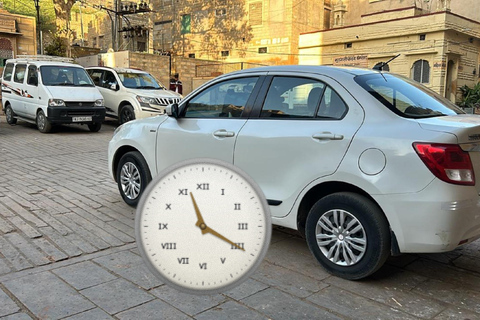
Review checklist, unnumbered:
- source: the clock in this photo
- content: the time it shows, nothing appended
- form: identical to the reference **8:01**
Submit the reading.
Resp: **11:20**
